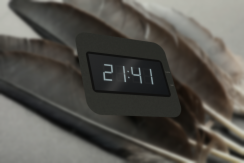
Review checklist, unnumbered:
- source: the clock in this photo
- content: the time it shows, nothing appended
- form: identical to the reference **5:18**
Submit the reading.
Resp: **21:41**
